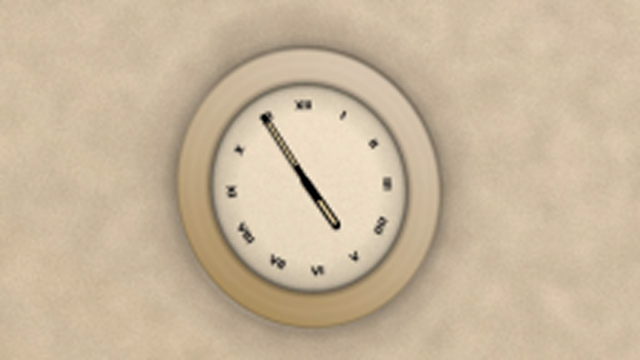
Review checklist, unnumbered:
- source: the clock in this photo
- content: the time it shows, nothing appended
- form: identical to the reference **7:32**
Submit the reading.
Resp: **4:55**
